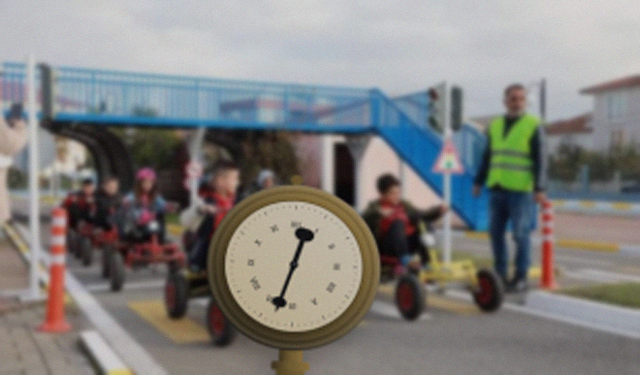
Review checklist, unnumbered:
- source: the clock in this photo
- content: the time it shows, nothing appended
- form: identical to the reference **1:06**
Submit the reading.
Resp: **12:33**
